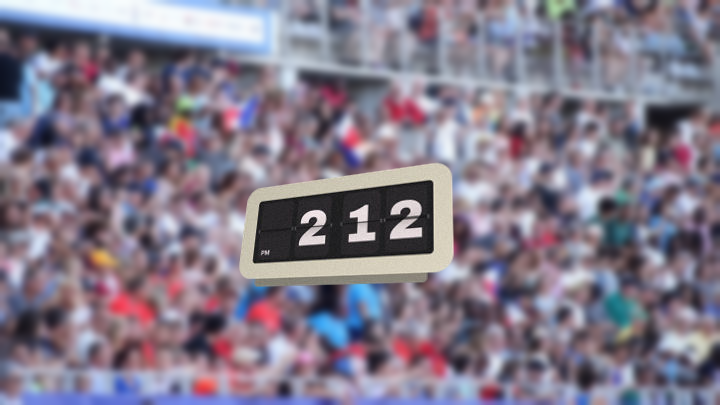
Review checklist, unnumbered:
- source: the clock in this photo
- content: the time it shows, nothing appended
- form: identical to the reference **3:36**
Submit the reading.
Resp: **2:12**
